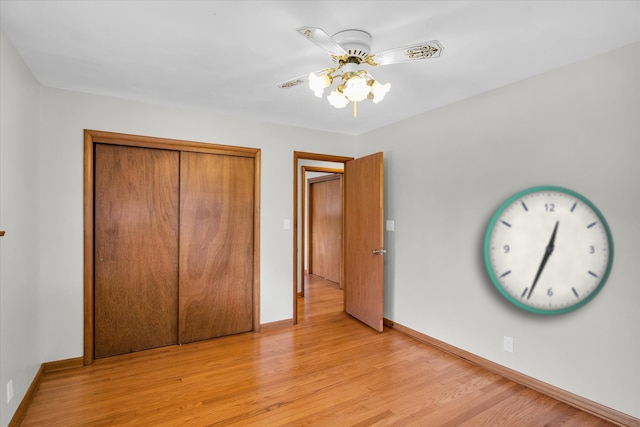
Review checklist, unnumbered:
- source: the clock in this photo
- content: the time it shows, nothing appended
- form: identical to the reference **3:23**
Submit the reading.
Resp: **12:34**
